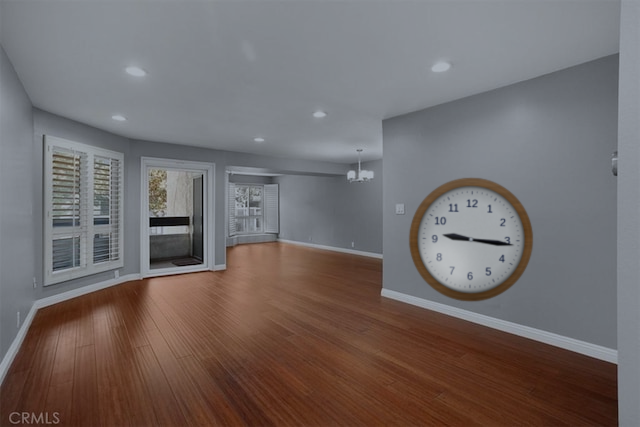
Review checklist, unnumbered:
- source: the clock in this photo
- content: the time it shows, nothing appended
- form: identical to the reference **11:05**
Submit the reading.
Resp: **9:16**
